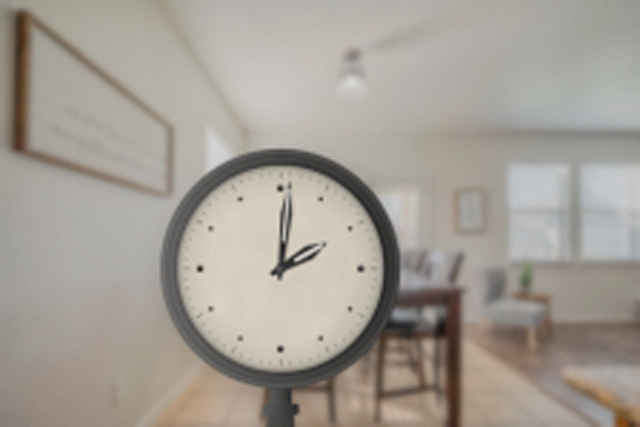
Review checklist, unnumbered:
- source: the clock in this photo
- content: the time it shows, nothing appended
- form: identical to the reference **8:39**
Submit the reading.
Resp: **2:01**
